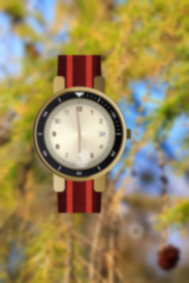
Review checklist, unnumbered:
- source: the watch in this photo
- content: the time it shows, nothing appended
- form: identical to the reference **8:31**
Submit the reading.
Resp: **5:59**
